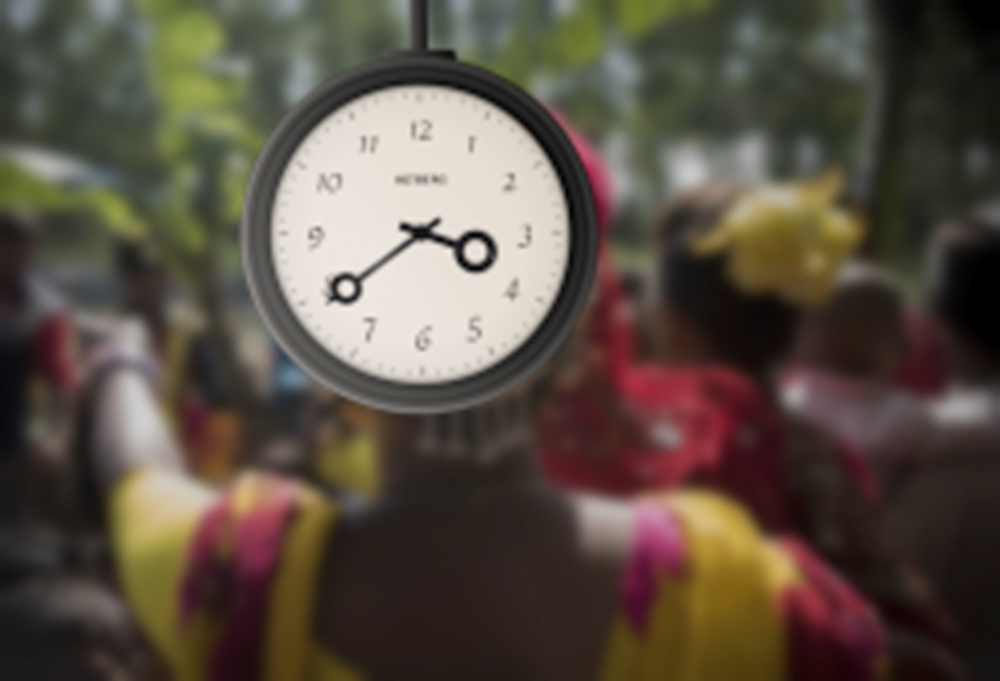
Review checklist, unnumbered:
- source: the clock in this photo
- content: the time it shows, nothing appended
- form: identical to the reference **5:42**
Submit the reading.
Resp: **3:39**
